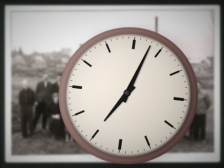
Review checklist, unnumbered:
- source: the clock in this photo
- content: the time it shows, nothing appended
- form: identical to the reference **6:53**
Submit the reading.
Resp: **7:03**
